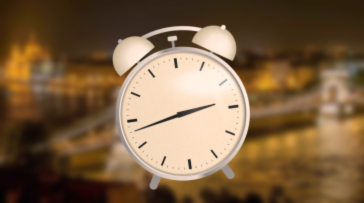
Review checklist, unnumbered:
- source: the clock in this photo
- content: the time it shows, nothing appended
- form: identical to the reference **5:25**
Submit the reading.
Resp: **2:43**
